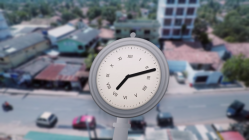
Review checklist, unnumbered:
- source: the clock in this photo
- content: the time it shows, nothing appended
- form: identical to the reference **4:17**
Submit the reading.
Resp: **7:12**
